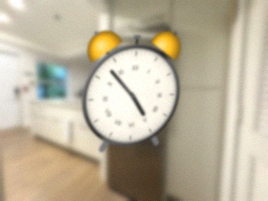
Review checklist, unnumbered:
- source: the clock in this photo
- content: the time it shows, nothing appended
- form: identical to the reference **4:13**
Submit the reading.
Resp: **4:53**
